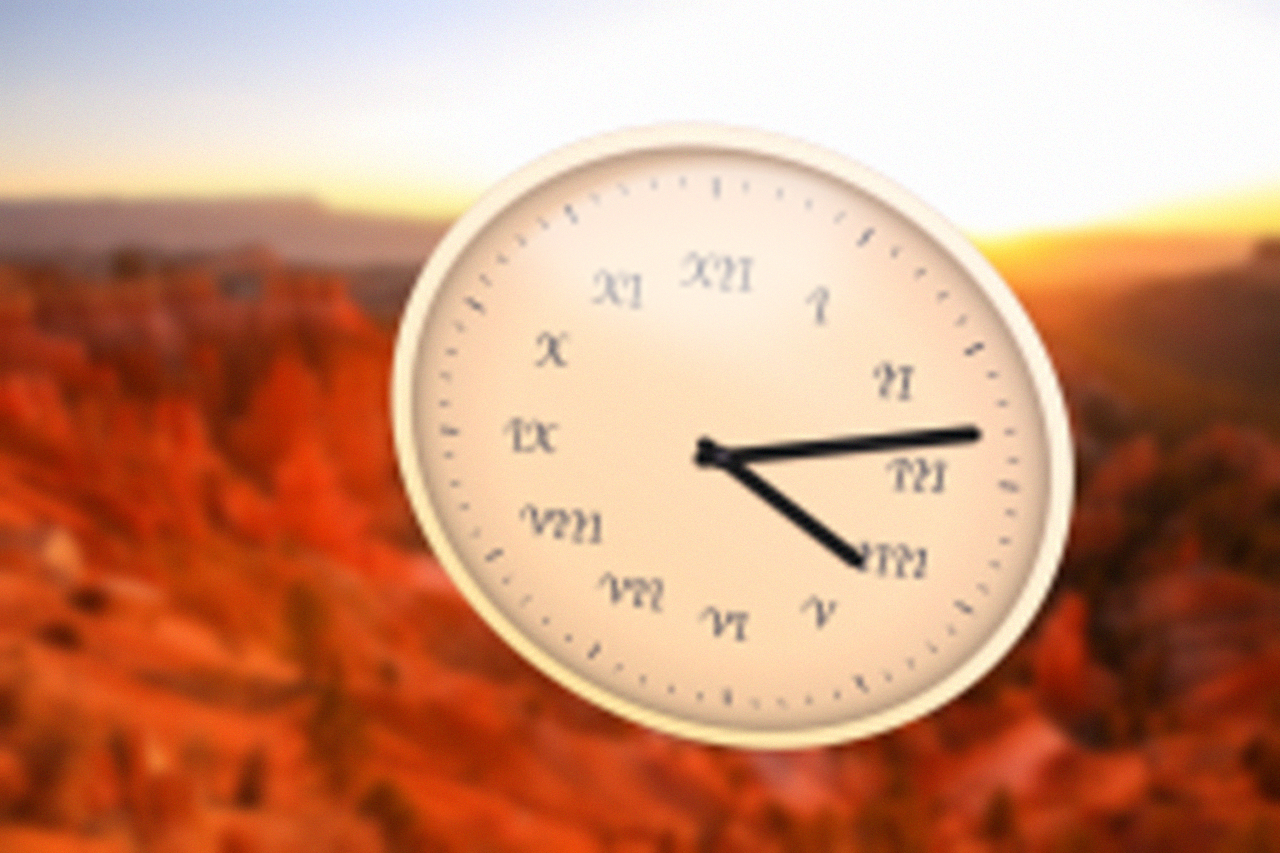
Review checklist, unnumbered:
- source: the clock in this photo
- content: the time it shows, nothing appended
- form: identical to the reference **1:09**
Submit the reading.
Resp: **4:13**
